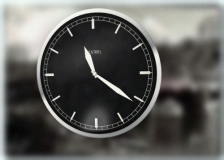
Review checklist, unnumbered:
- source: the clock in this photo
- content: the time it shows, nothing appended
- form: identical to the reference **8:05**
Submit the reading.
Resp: **11:21**
